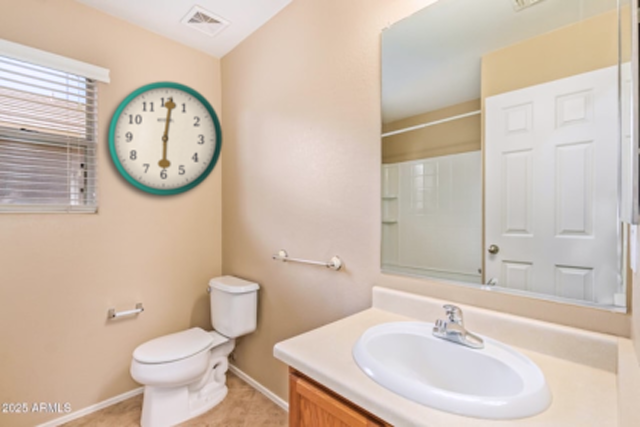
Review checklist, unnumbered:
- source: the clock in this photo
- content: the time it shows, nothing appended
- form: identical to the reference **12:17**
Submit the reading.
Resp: **6:01**
